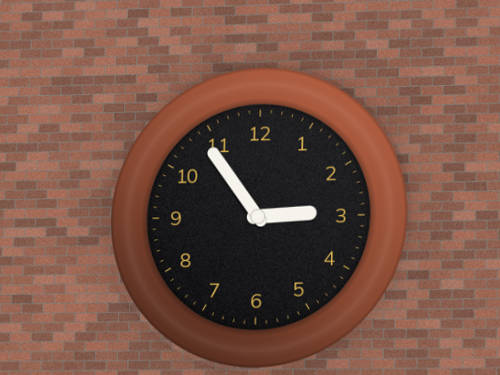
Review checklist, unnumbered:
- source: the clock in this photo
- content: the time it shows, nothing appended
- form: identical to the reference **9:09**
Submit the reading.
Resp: **2:54**
